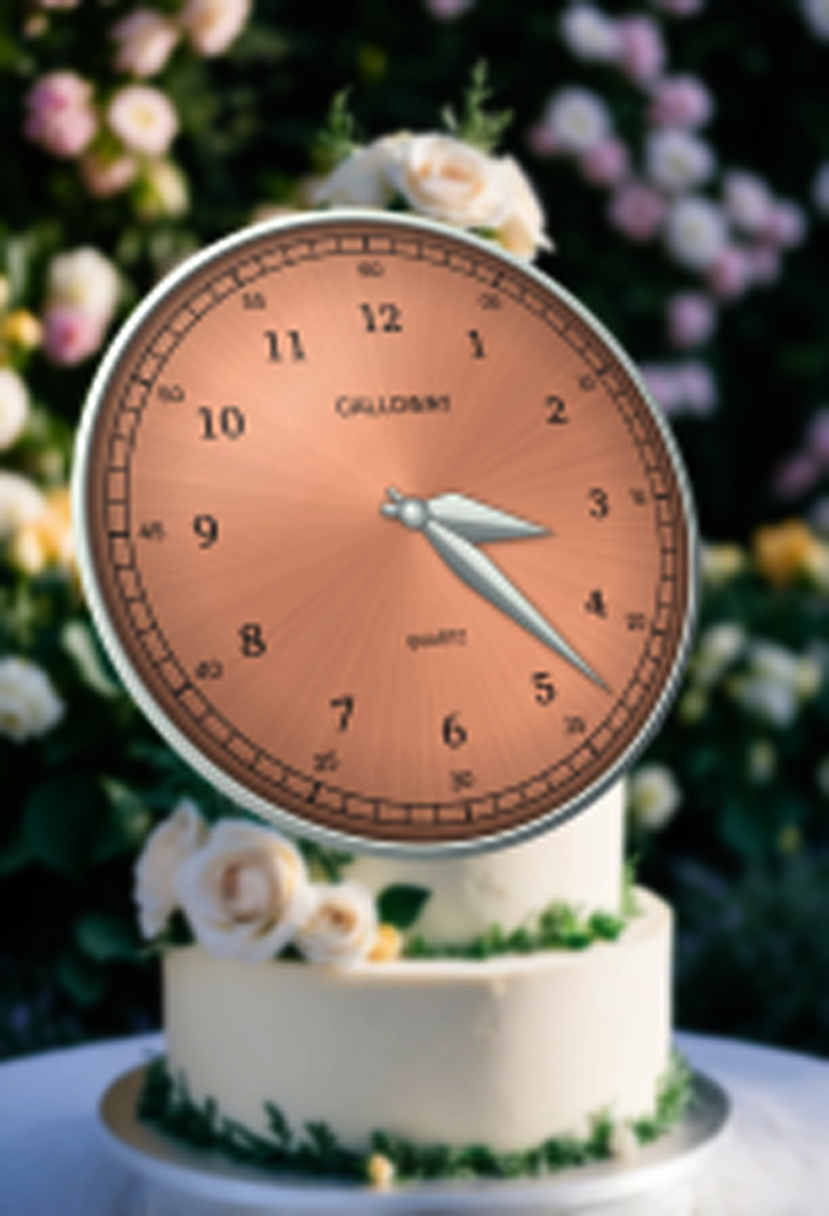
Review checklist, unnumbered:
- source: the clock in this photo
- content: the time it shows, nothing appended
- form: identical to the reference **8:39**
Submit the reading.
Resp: **3:23**
